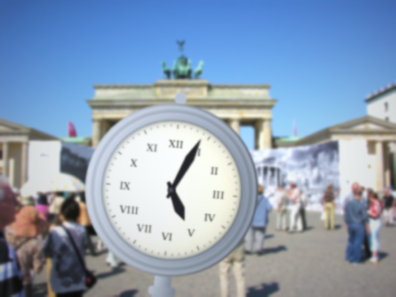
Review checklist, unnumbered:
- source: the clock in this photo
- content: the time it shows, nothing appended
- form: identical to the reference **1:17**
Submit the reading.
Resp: **5:04**
